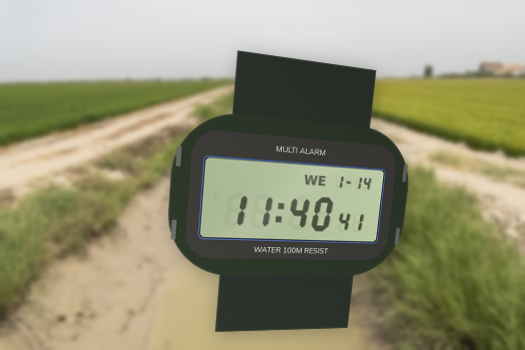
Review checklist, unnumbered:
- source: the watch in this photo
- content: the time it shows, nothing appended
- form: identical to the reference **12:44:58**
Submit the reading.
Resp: **11:40:41**
